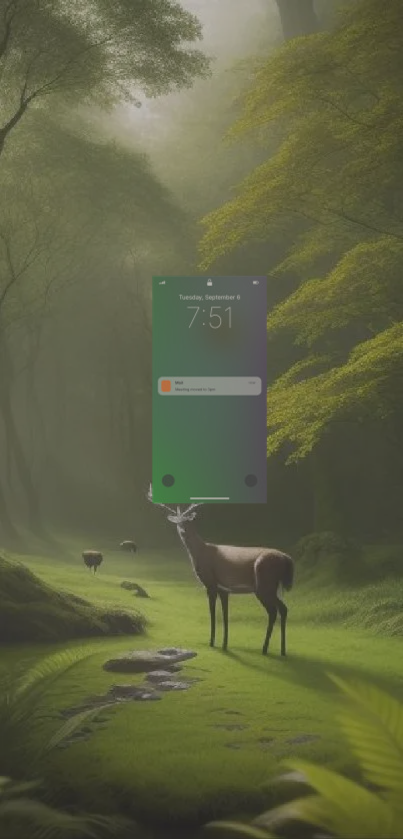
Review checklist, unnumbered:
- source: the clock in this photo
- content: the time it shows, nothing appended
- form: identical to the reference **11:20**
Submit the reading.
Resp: **7:51**
